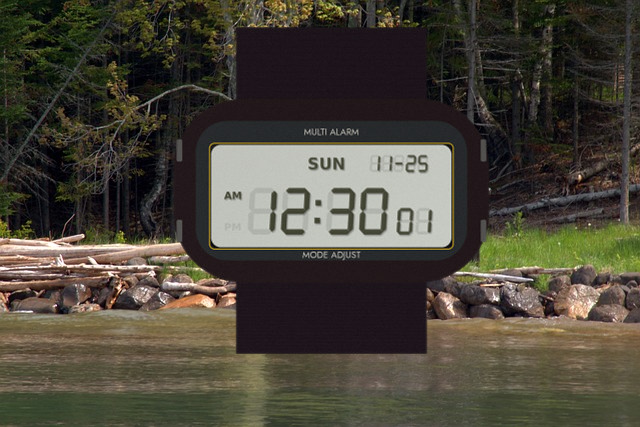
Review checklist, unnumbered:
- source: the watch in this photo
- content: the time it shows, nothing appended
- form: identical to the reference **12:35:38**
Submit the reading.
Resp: **12:30:01**
